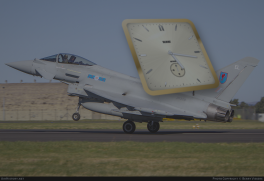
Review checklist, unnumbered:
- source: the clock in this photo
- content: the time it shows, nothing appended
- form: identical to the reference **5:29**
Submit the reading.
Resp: **5:17**
